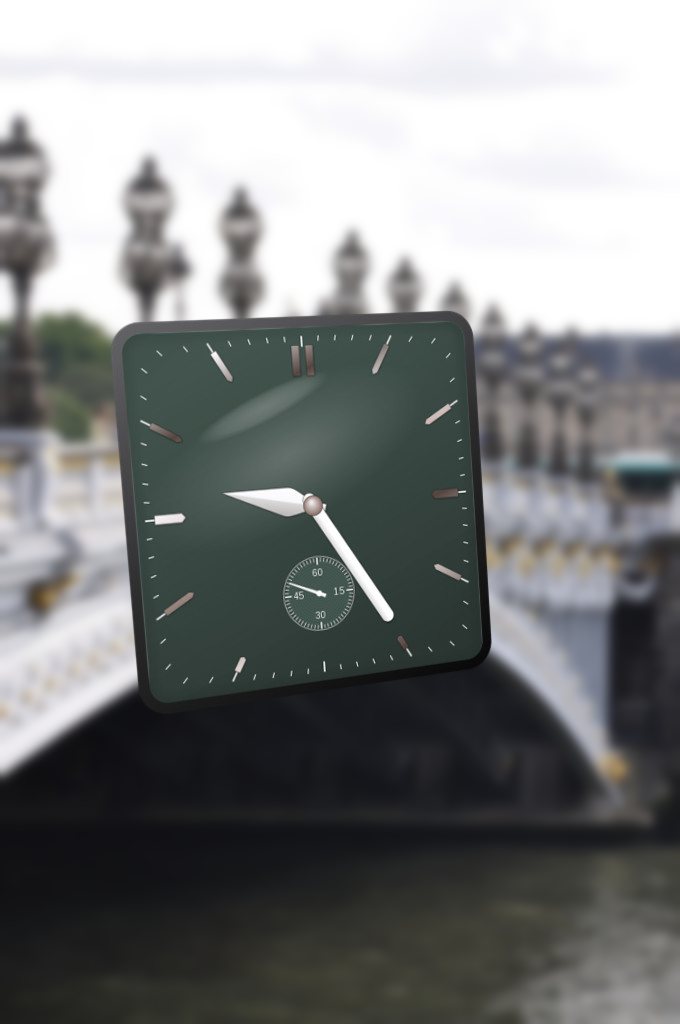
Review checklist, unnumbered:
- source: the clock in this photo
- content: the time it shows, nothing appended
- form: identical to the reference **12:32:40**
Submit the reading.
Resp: **9:24:49**
